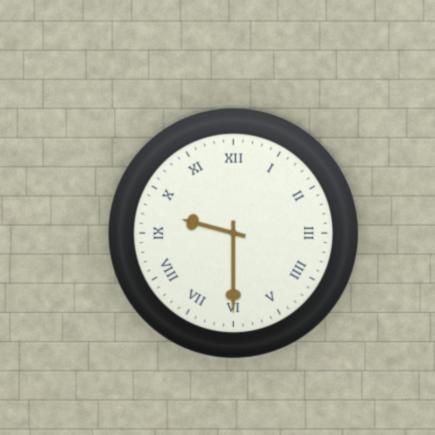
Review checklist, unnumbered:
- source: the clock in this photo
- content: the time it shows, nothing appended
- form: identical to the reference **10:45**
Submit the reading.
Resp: **9:30**
